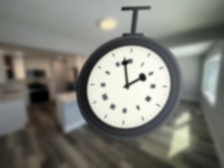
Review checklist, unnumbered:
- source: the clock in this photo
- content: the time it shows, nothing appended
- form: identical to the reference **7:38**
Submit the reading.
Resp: **1:58**
